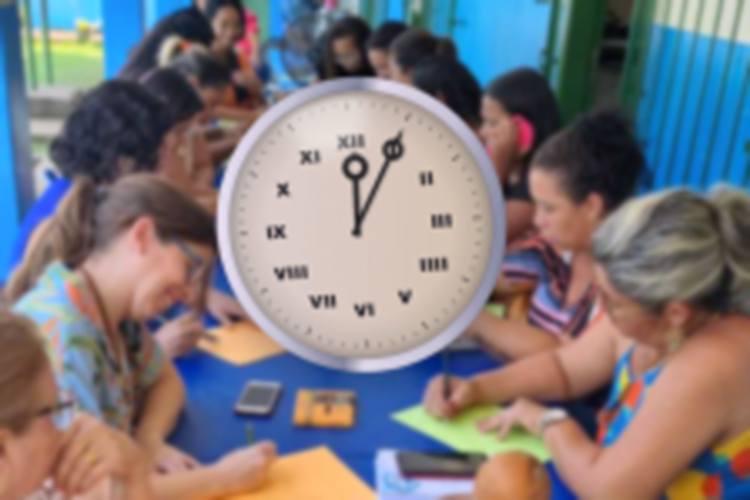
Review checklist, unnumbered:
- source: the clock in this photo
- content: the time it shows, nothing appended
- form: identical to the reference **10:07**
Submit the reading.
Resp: **12:05**
